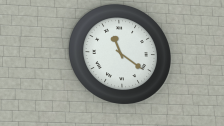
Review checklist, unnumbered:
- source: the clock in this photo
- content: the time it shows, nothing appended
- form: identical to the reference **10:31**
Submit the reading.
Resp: **11:21**
